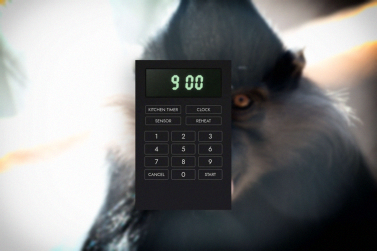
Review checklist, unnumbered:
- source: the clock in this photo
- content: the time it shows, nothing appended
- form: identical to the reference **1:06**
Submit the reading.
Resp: **9:00**
